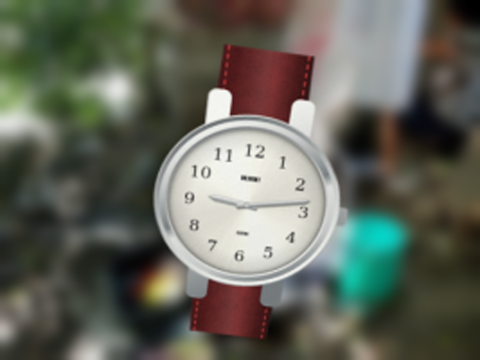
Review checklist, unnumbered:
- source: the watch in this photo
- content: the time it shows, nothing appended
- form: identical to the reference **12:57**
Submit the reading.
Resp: **9:13**
